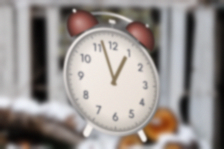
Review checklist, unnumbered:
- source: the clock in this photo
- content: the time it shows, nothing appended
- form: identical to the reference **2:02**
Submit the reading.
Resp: **12:57**
